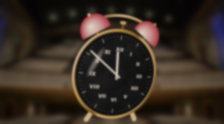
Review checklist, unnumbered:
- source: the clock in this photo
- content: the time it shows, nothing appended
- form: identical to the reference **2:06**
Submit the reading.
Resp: **11:51**
